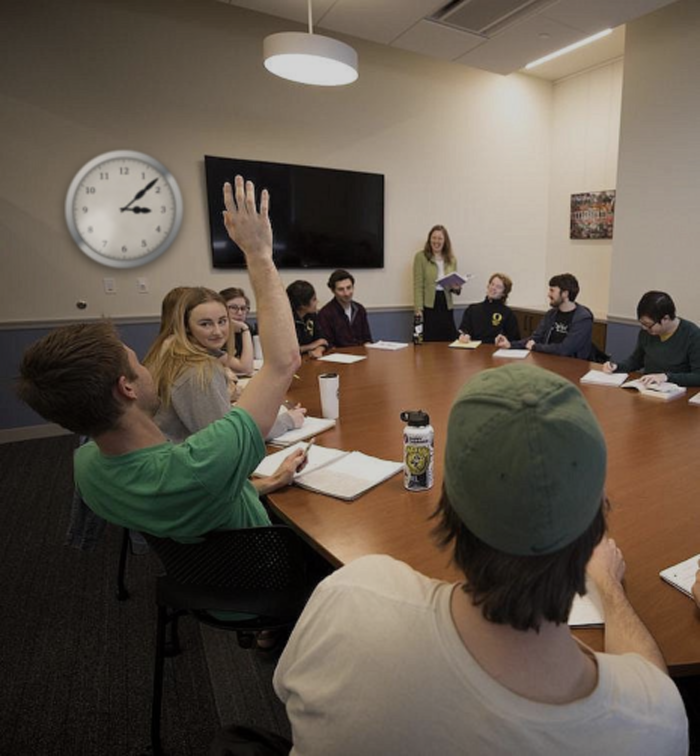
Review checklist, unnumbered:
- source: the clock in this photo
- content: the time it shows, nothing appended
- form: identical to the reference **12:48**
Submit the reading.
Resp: **3:08**
